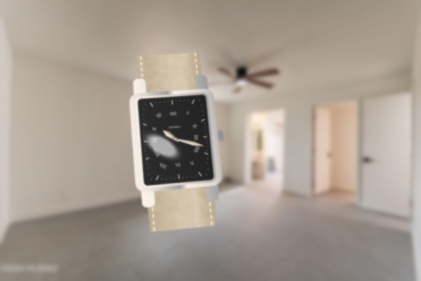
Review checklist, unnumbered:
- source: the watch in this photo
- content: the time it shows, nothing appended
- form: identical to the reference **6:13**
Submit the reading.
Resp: **10:18**
